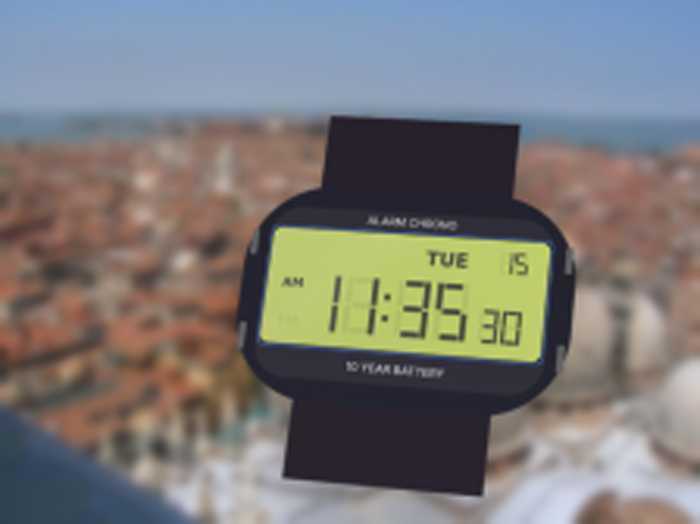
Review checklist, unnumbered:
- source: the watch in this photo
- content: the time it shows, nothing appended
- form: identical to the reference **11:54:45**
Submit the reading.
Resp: **11:35:30**
